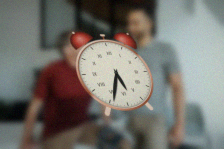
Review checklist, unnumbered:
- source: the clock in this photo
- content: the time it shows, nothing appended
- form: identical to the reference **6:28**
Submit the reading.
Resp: **5:34**
